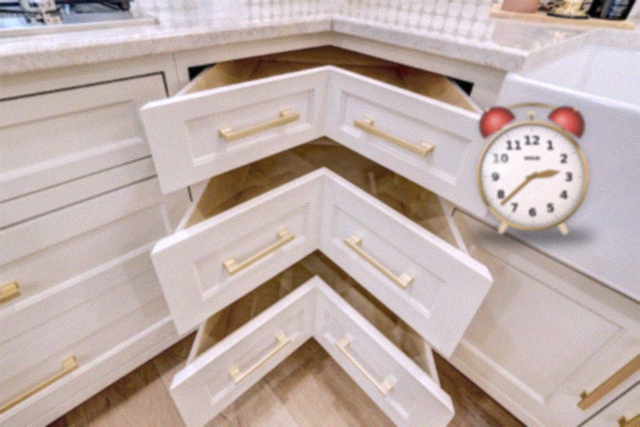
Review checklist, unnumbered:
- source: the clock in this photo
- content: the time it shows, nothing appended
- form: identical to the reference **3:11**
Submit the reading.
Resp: **2:38**
